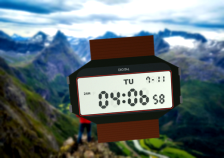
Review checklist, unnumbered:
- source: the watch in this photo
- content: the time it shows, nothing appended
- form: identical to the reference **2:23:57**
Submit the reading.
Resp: **4:06:58**
